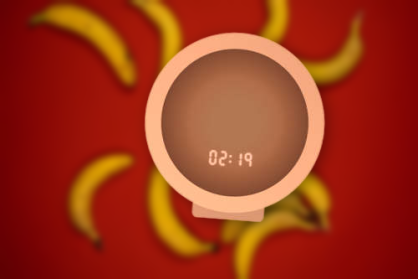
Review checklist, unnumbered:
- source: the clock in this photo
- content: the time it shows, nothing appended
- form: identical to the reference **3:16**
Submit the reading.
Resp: **2:19**
